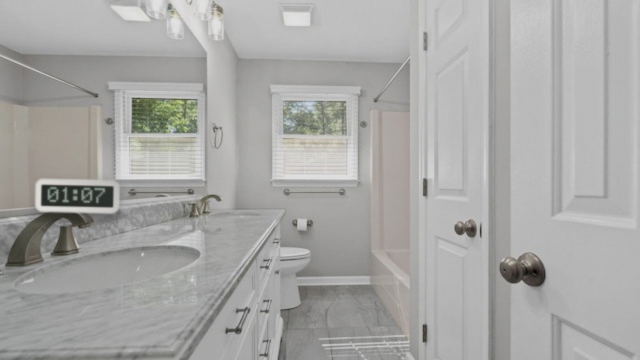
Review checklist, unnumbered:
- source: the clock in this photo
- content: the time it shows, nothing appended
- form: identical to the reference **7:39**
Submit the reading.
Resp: **1:07**
